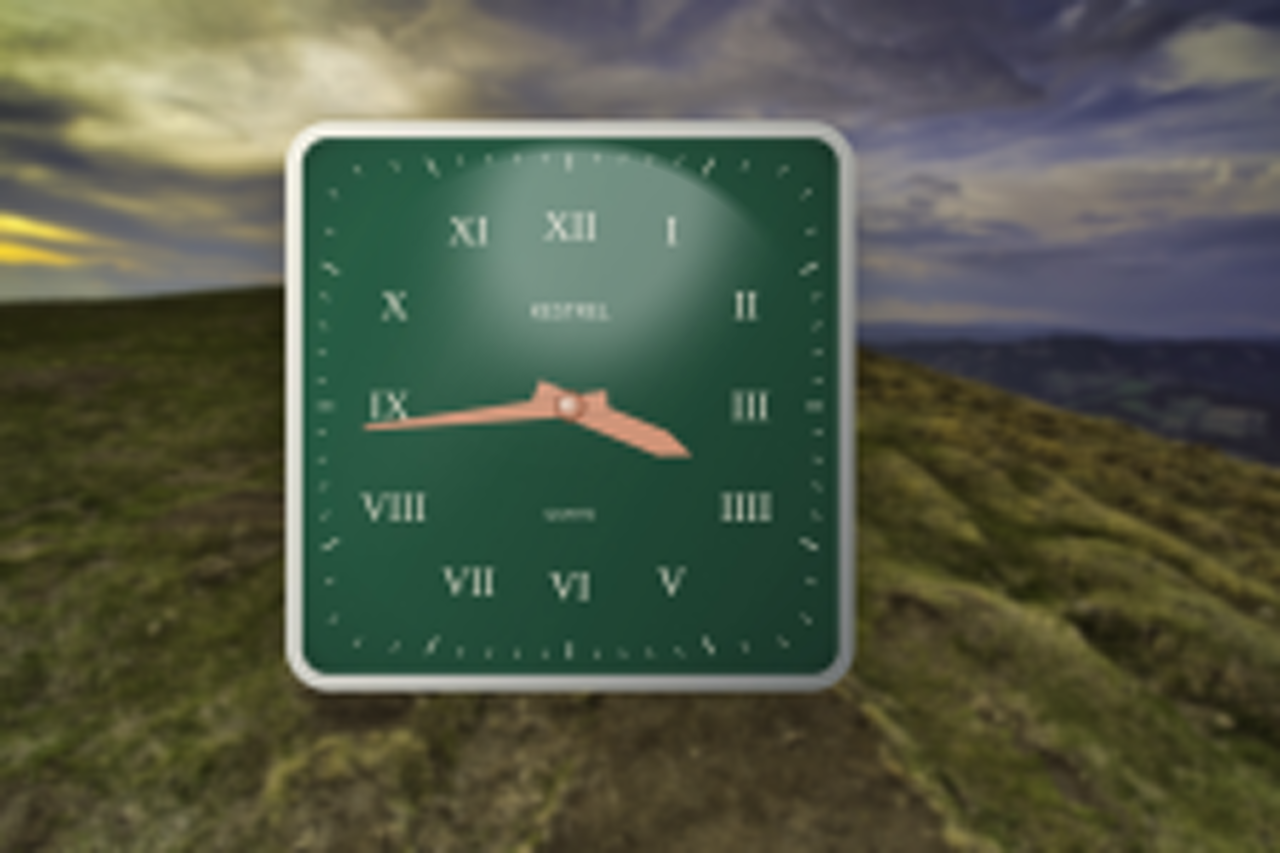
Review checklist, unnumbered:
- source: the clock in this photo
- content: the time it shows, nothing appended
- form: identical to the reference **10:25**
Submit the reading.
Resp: **3:44**
